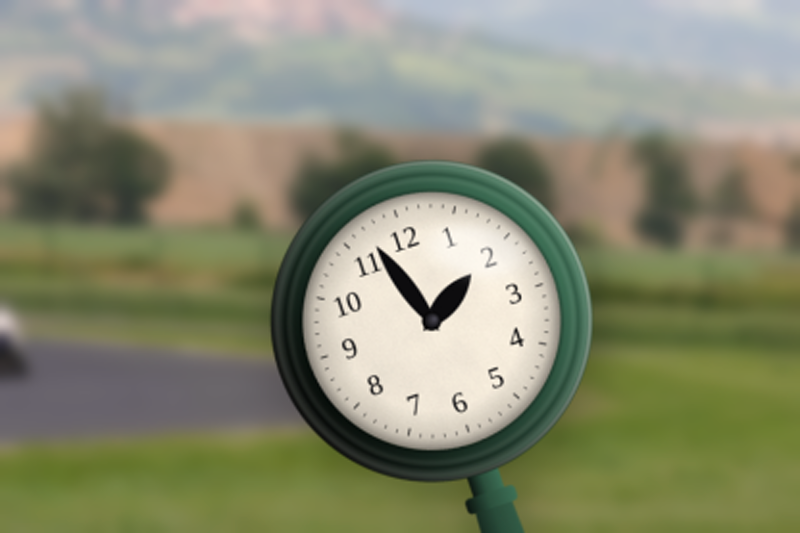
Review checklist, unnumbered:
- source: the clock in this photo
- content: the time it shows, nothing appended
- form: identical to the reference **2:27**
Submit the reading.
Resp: **1:57**
